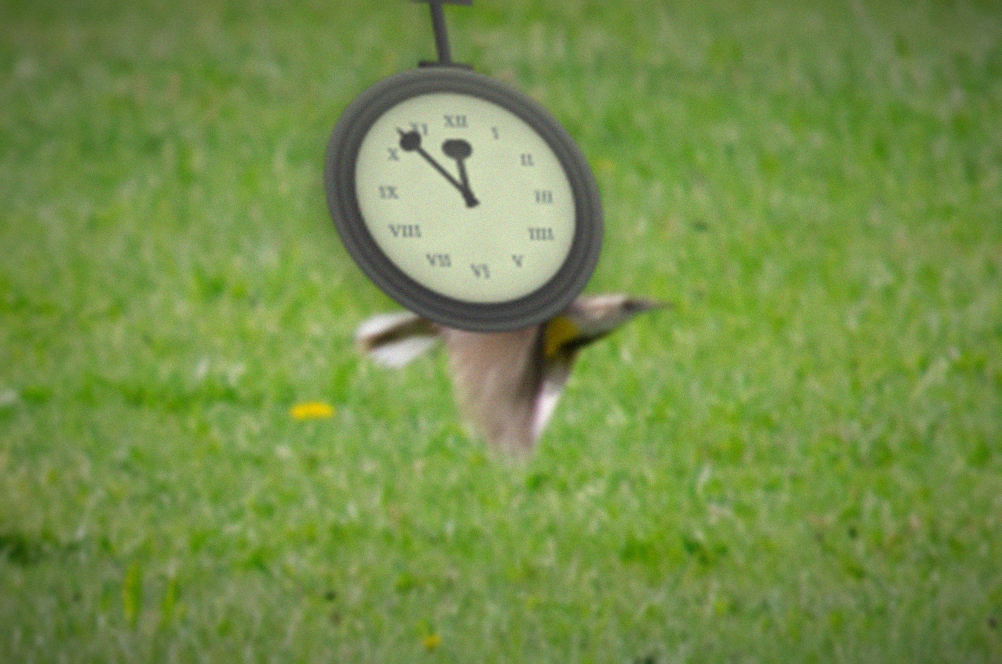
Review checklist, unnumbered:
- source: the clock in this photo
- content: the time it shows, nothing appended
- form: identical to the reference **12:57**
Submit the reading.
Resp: **11:53**
